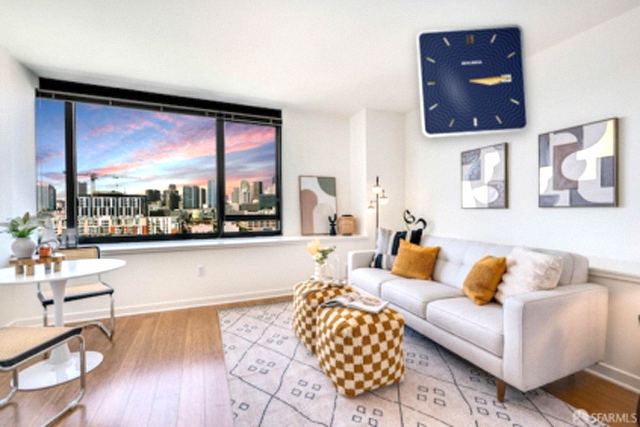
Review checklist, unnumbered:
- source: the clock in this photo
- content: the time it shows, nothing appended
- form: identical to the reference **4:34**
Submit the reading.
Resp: **3:15**
